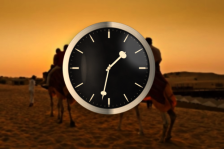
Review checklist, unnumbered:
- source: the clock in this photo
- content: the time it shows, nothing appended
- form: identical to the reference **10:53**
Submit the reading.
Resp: **1:32**
